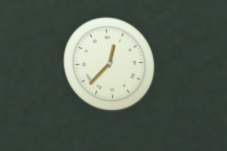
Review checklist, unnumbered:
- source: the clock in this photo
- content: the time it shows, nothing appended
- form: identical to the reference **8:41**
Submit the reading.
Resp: **12:38**
